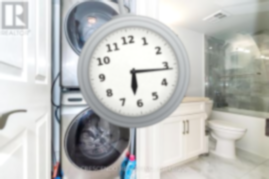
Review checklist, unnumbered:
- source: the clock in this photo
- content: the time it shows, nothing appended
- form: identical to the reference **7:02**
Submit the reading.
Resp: **6:16**
